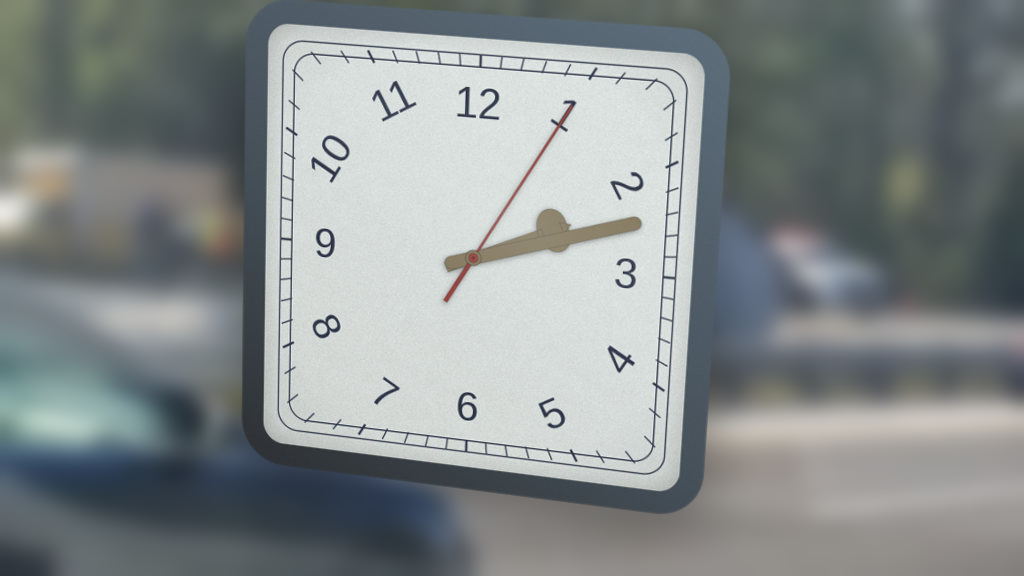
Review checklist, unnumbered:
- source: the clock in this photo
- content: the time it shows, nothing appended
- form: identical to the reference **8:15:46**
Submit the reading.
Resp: **2:12:05**
